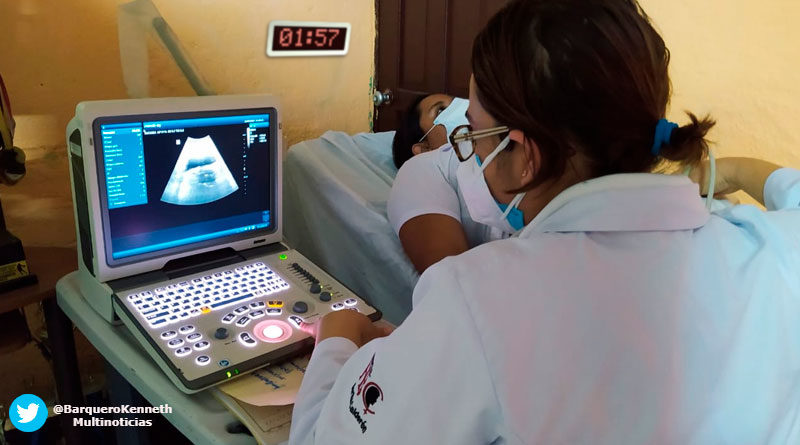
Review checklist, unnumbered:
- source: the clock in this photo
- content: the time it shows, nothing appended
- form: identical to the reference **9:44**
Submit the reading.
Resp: **1:57**
